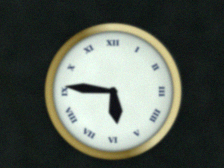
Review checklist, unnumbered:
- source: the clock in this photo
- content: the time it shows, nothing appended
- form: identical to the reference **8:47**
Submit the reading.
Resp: **5:46**
